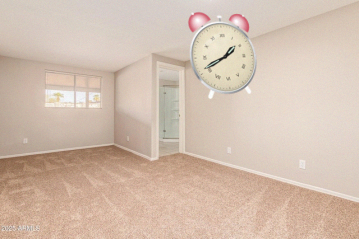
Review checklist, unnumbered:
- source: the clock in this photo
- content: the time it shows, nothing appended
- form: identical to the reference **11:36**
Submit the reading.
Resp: **1:41**
